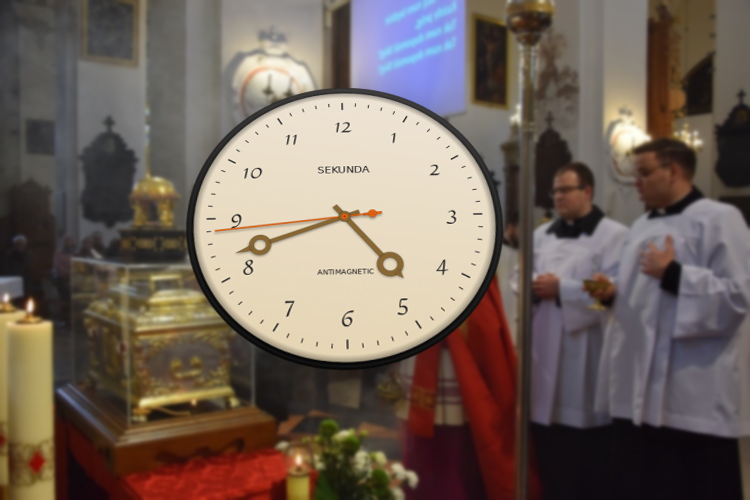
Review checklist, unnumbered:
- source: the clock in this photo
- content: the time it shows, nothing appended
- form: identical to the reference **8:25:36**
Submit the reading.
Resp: **4:41:44**
